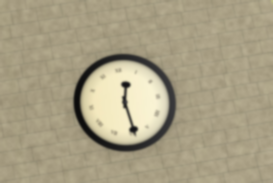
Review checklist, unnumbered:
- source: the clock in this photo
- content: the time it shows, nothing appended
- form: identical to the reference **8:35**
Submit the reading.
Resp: **12:29**
